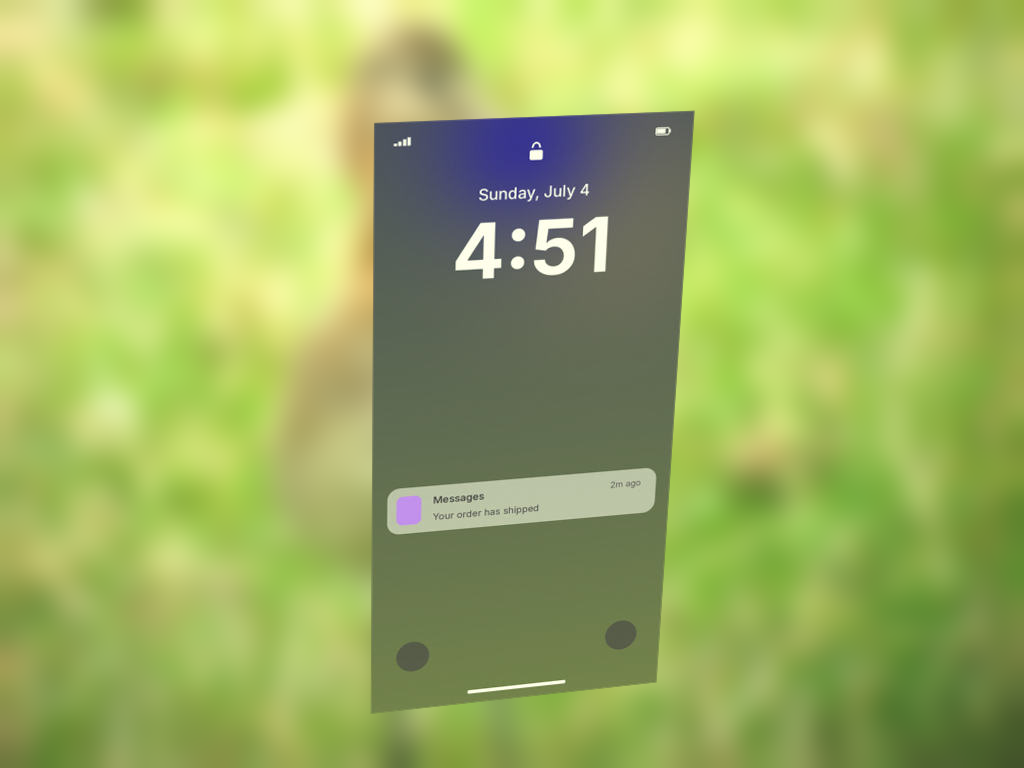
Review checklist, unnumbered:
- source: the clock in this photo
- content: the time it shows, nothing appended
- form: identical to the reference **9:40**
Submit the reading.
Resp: **4:51**
